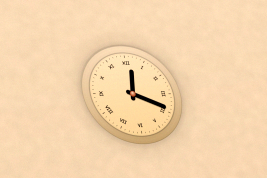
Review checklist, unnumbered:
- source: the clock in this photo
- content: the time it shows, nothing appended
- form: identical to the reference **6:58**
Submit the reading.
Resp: **12:19**
